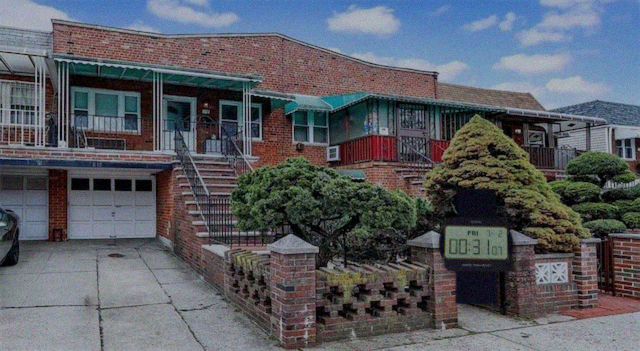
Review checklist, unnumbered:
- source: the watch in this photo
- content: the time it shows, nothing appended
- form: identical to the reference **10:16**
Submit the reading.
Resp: **0:31**
